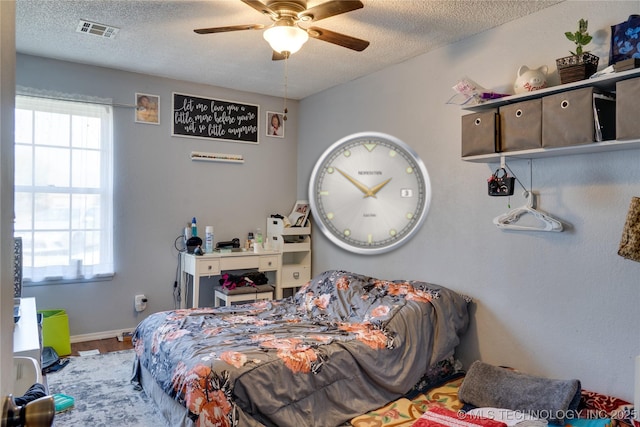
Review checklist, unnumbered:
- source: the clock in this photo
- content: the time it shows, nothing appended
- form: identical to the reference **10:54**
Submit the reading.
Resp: **1:51**
